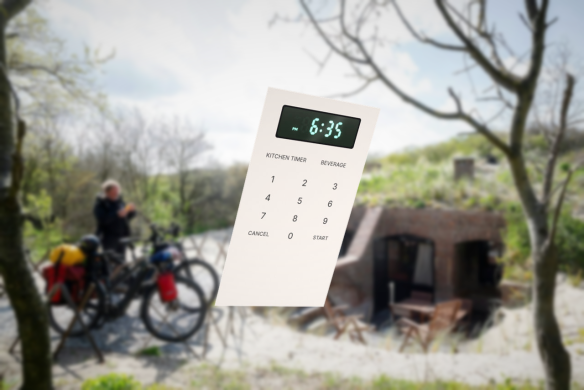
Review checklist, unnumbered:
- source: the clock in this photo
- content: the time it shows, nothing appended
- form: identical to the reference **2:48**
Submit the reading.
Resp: **6:35**
